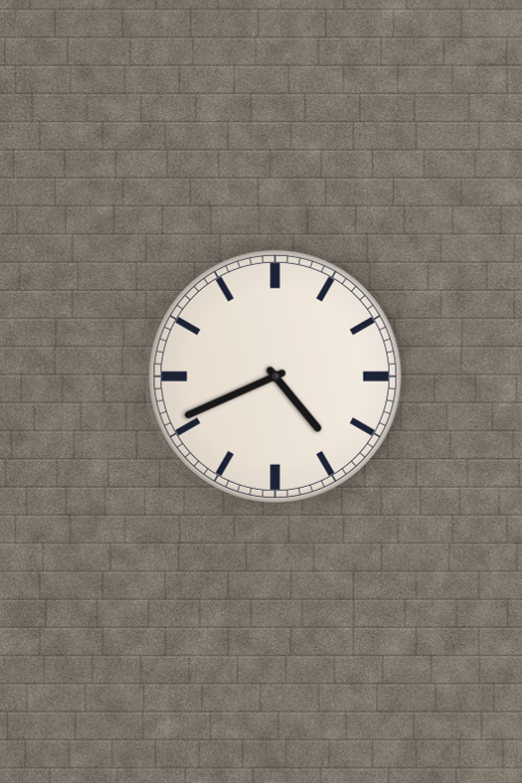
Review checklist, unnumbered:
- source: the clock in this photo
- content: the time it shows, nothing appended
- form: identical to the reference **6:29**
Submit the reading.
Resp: **4:41**
